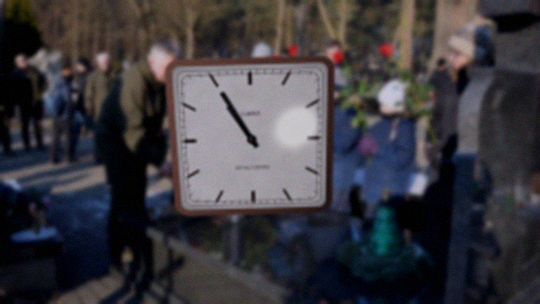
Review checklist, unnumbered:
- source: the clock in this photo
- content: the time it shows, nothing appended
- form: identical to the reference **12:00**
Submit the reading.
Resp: **10:55**
